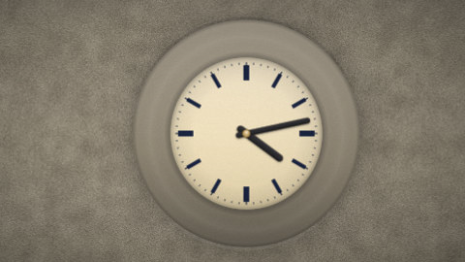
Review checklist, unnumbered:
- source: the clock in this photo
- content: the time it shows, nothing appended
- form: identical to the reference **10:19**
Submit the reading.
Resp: **4:13**
